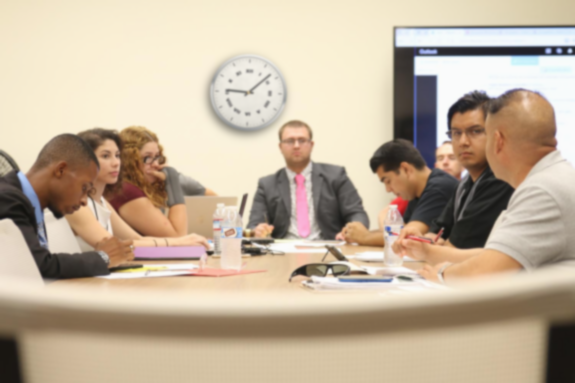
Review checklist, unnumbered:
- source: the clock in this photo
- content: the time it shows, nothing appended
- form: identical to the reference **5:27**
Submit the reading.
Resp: **9:08**
